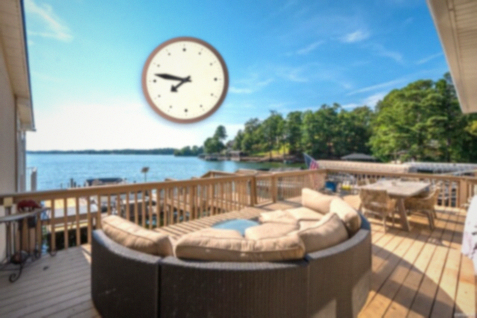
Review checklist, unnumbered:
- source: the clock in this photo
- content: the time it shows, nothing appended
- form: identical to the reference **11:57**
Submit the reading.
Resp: **7:47**
